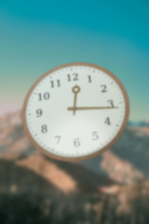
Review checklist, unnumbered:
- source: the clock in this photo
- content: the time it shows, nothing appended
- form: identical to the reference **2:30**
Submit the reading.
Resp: **12:16**
